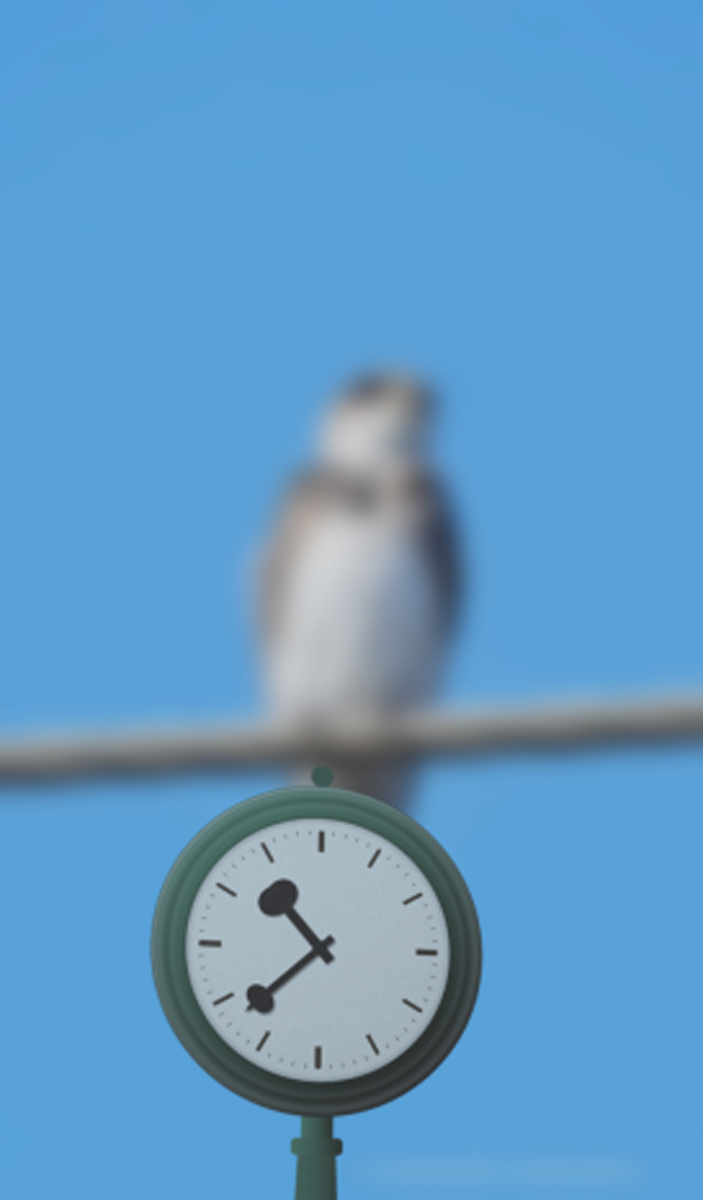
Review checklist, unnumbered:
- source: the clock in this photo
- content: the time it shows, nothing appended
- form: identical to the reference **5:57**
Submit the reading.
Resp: **10:38**
